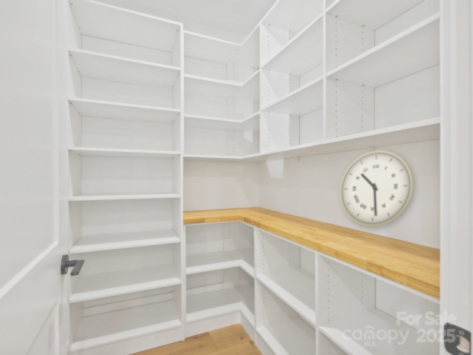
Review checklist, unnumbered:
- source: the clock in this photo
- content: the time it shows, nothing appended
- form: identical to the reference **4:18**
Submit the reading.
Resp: **10:29**
